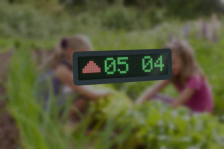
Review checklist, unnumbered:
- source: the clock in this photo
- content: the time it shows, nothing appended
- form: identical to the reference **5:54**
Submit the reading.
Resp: **5:04**
